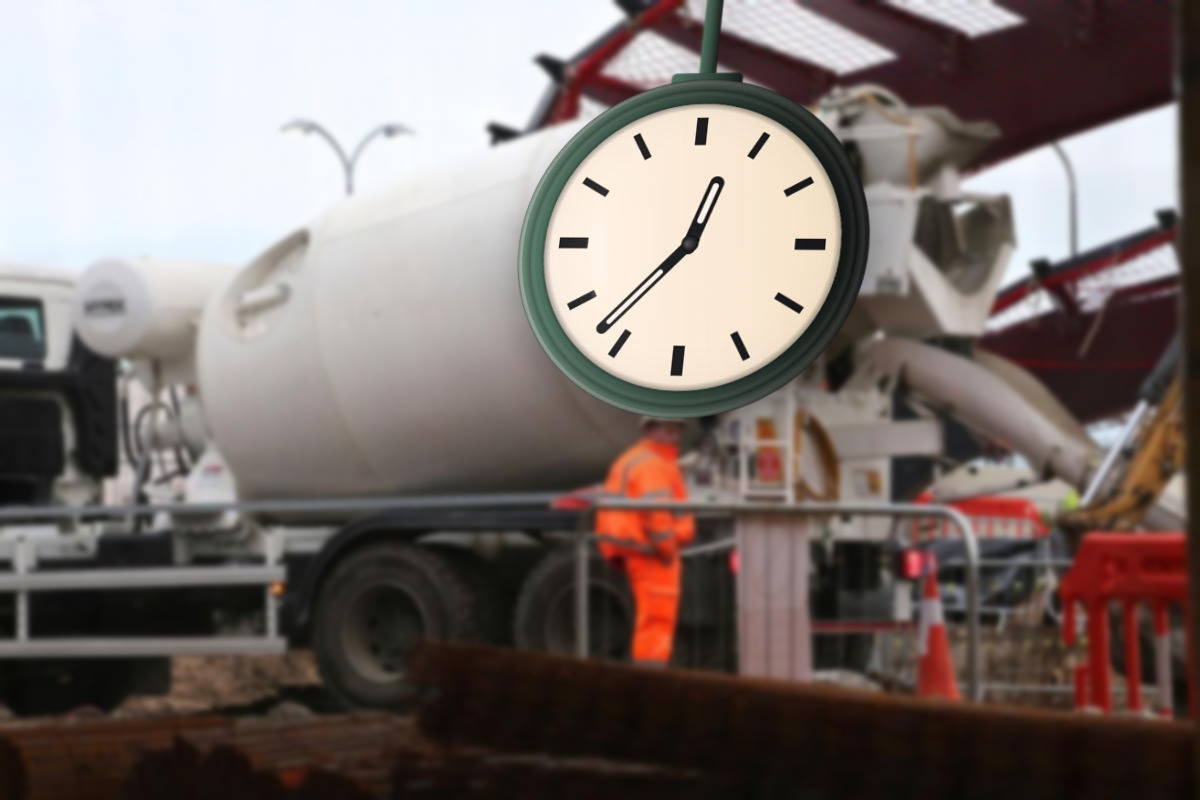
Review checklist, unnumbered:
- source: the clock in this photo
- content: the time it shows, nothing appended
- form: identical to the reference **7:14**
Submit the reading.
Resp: **12:37**
